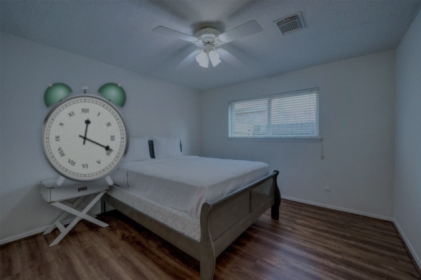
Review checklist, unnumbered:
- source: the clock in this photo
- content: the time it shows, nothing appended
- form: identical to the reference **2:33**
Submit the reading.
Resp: **12:19**
